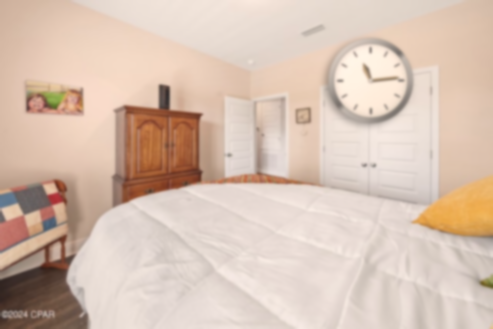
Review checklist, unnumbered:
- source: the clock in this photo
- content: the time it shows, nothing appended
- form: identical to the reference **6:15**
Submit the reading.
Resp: **11:14**
